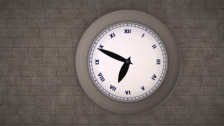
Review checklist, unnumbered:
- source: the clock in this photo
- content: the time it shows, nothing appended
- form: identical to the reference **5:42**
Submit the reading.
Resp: **6:49**
